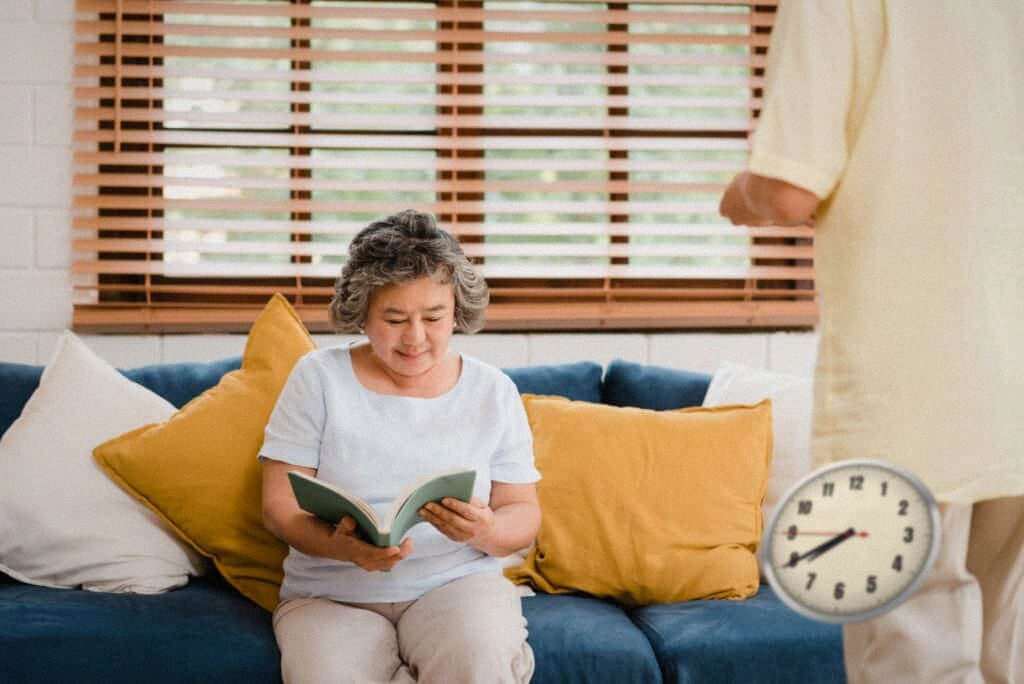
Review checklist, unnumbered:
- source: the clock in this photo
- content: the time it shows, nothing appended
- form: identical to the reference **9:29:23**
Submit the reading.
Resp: **7:39:45**
